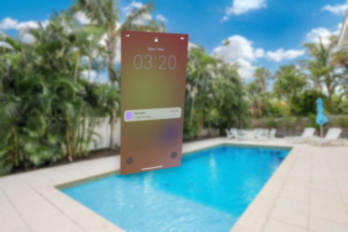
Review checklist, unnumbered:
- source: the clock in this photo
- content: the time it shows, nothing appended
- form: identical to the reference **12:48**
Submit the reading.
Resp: **3:20**
